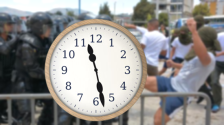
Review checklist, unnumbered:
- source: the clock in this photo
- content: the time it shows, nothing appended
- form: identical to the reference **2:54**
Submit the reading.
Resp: **11:28**
